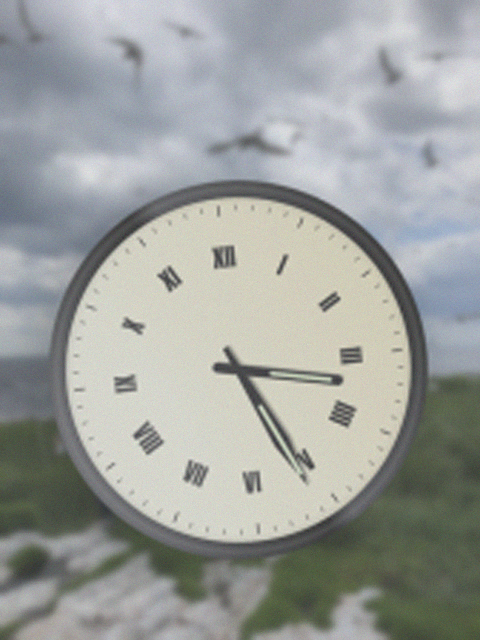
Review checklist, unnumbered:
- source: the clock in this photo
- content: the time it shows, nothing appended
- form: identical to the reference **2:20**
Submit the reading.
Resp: **3:26**
